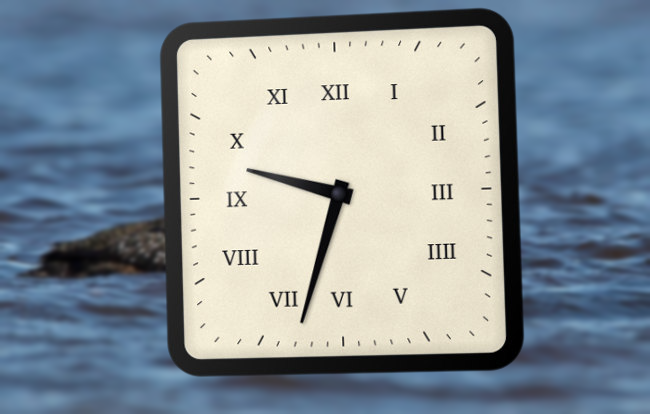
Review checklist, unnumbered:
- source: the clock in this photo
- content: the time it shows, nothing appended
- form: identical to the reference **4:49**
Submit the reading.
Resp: **9:33**
